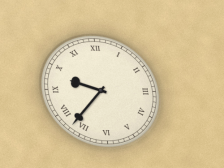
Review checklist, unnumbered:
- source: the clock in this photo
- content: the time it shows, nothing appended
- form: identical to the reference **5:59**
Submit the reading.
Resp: **9:37**
